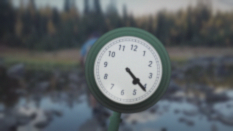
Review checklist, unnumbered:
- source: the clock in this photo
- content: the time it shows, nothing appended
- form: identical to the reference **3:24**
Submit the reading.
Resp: **4:21**
